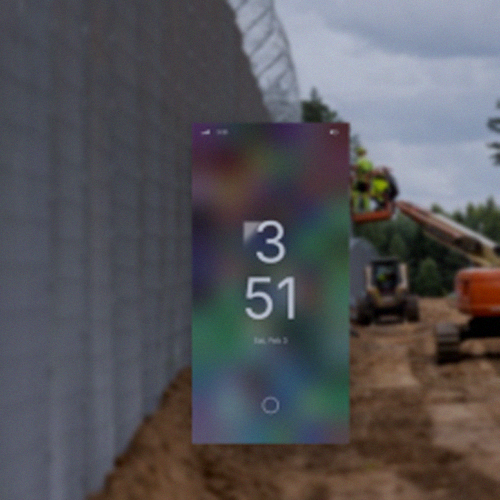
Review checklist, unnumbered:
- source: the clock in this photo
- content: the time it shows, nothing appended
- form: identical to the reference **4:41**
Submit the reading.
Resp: **3:51**
